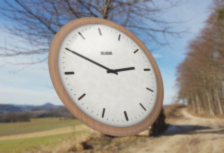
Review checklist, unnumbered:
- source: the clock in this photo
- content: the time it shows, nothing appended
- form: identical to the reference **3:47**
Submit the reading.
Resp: **2:50**
